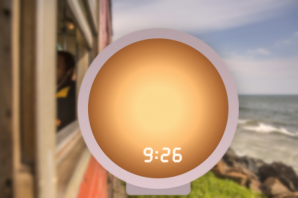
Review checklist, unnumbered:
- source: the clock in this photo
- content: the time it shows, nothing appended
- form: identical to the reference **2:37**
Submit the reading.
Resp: **9:26**
